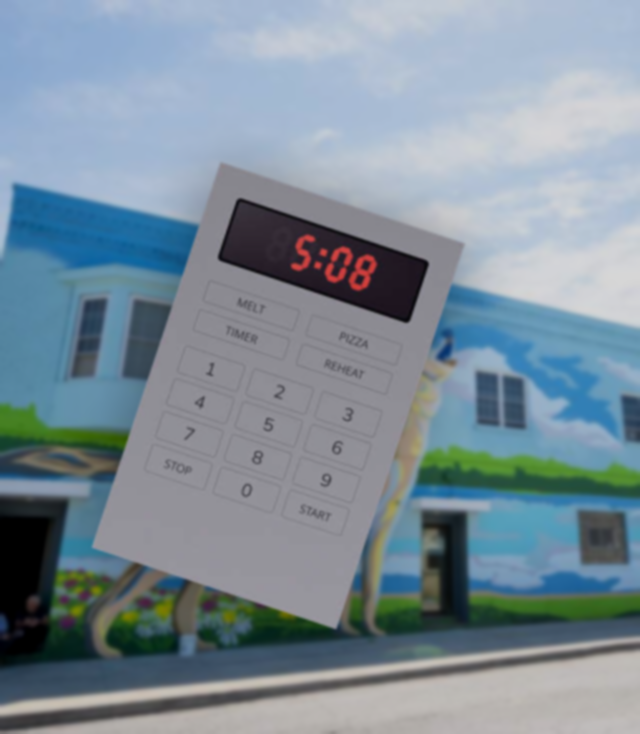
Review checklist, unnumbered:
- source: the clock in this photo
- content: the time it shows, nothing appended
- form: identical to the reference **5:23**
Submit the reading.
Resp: **5:08**
